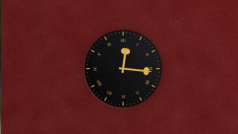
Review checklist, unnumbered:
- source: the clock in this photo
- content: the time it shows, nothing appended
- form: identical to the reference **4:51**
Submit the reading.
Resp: **12:16**
